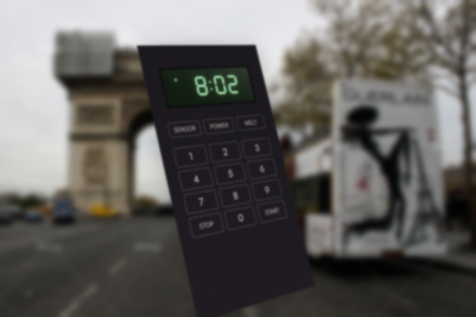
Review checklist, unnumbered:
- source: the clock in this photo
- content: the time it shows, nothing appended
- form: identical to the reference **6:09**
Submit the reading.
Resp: **8:02**
